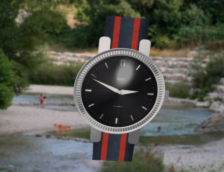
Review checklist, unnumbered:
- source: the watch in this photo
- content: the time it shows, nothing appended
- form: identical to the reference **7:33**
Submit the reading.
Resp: **2:49**
